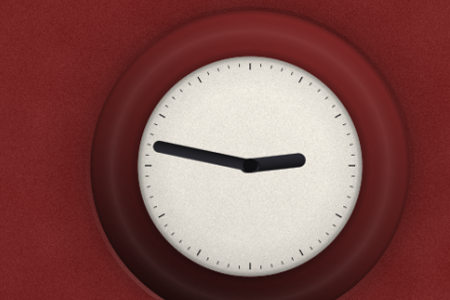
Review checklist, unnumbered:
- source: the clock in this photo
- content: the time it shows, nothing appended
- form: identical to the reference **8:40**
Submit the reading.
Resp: **2:47**
